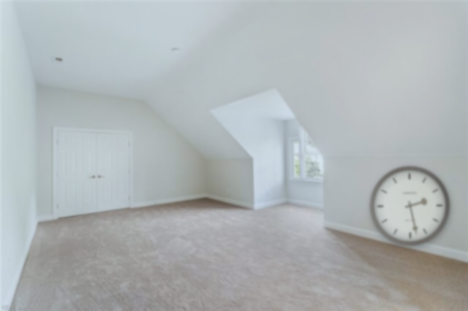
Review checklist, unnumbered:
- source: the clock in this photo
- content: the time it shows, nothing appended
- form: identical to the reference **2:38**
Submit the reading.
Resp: **2:28**
